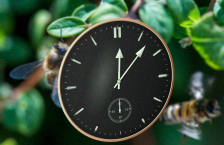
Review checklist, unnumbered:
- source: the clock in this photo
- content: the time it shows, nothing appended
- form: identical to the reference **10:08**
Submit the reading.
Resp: **12:07**
